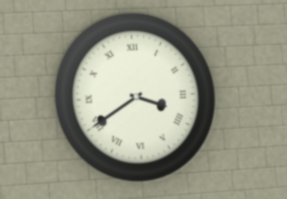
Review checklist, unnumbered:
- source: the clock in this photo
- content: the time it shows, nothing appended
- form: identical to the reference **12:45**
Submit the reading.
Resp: **3:40**
